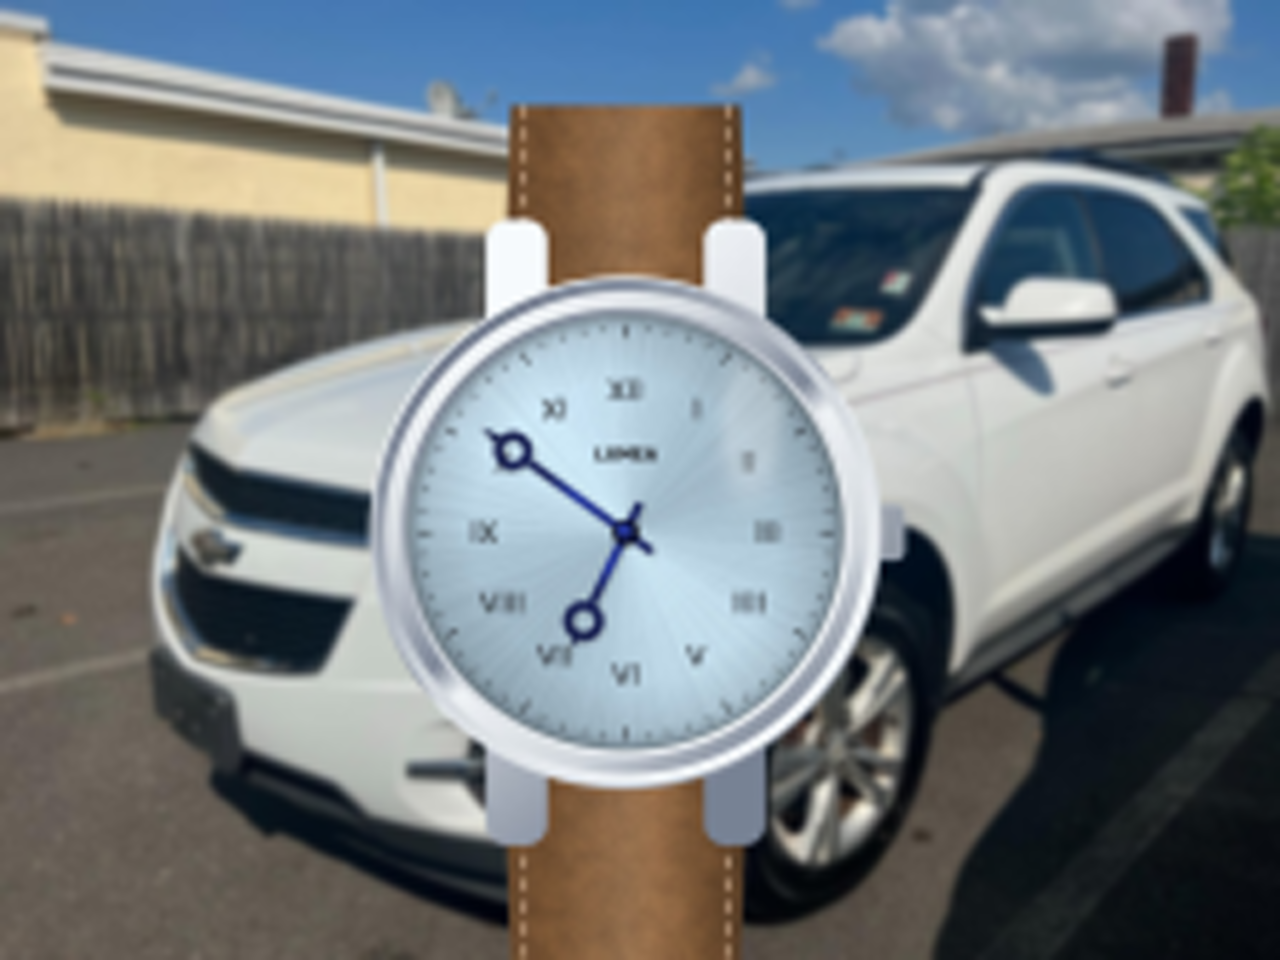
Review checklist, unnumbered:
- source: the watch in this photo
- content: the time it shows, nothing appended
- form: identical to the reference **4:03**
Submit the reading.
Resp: **6:51**
